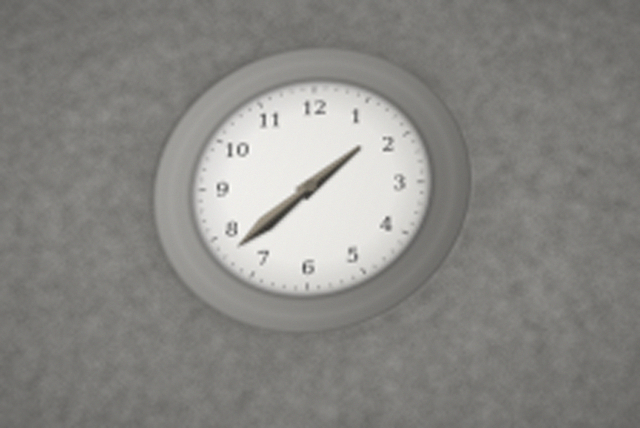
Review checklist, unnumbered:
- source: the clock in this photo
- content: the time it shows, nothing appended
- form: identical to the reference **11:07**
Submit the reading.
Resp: **1:38**
